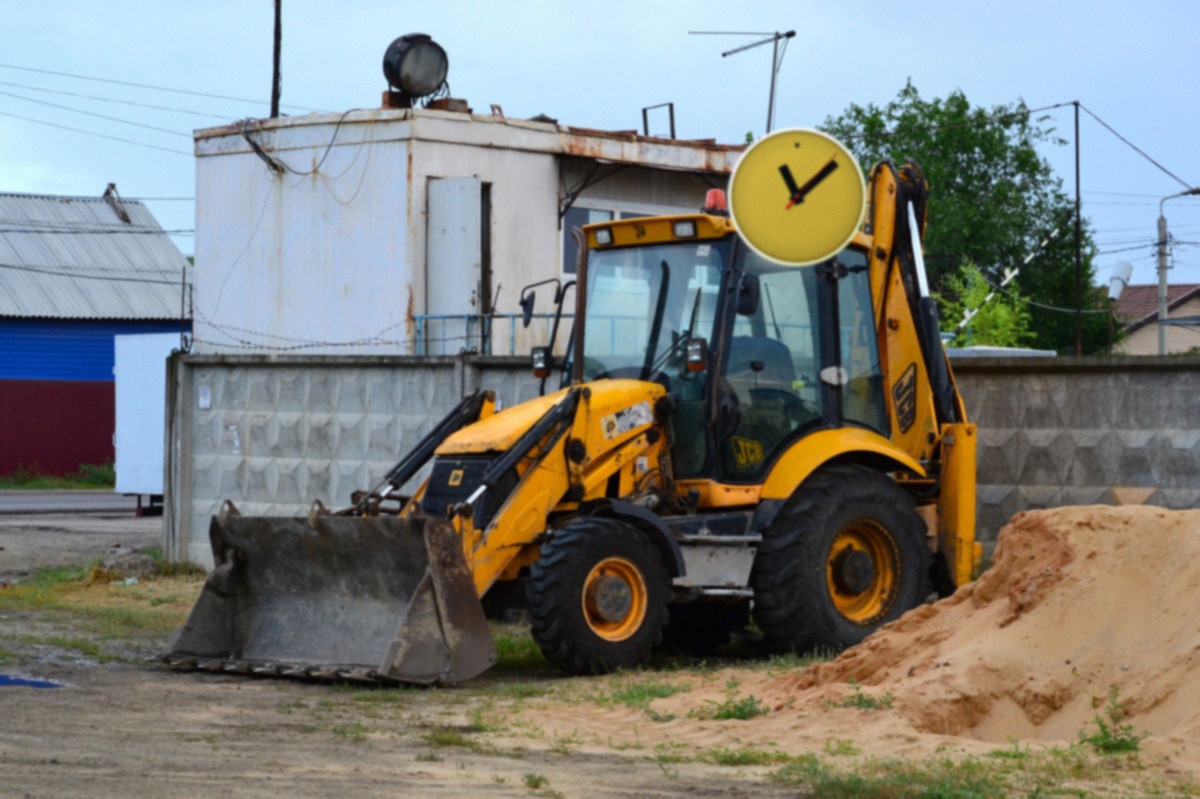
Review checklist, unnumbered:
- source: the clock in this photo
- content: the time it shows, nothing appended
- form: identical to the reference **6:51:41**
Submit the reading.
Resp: **11:08:07**
